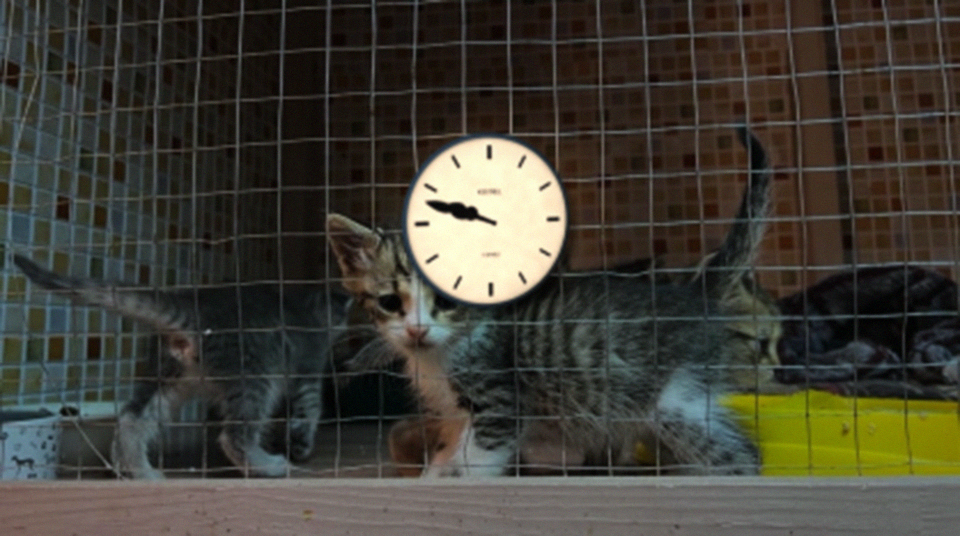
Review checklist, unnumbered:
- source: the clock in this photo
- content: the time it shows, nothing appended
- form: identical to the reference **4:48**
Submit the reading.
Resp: **9:48**
